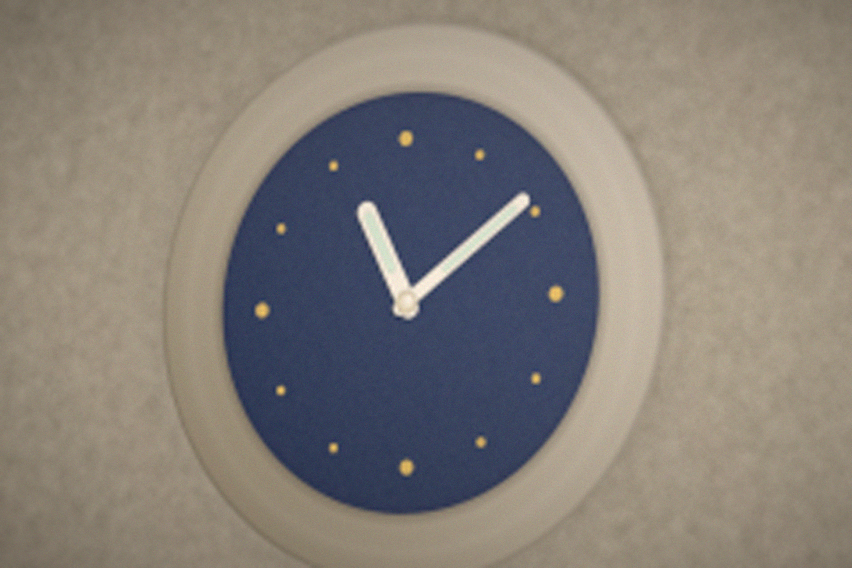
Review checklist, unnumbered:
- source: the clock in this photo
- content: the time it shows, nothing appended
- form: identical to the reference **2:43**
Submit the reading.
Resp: **11:09**
